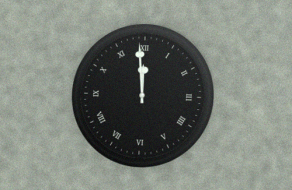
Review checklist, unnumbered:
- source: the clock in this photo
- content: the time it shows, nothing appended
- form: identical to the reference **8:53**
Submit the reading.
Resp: **11:59**
